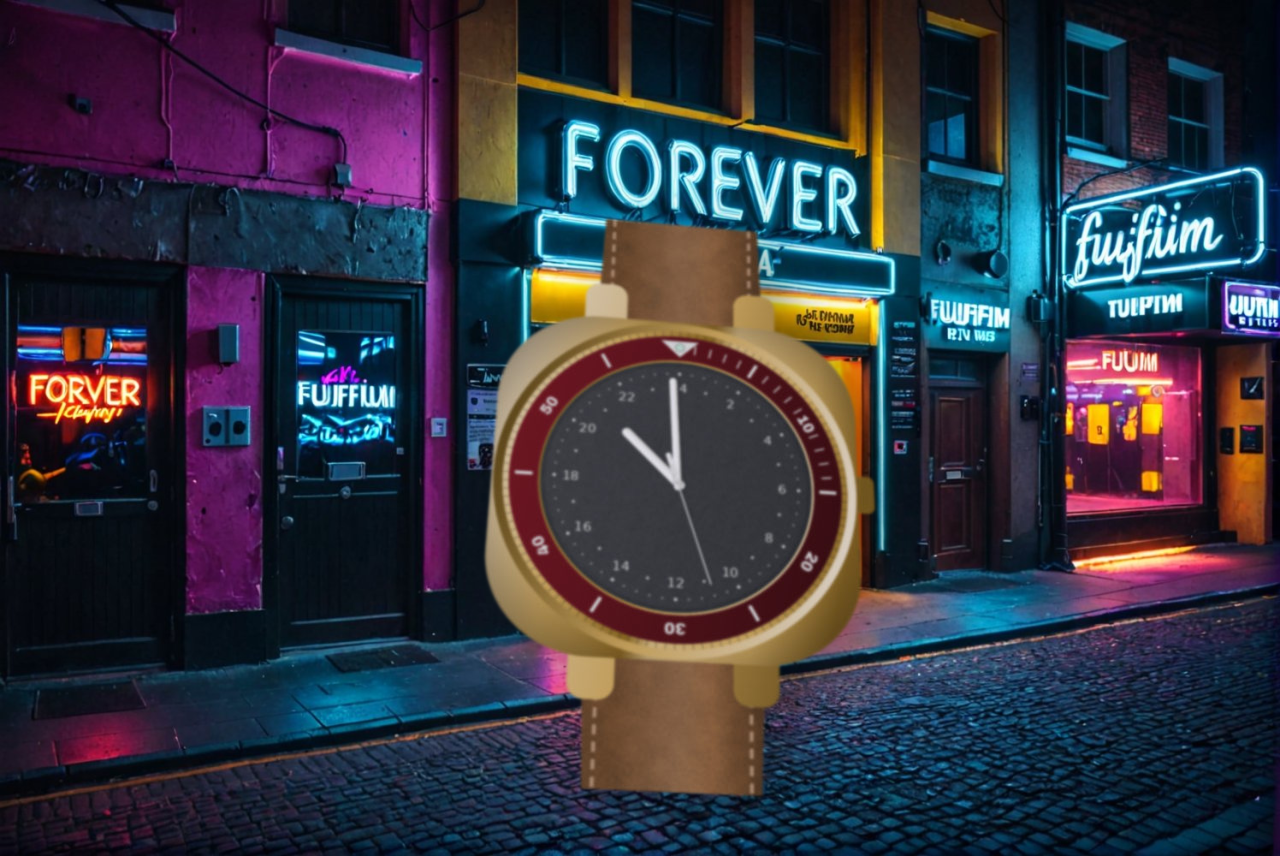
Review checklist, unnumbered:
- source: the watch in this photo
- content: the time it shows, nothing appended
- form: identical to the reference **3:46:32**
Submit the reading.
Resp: **20:59:27**
